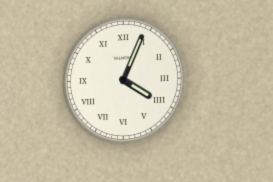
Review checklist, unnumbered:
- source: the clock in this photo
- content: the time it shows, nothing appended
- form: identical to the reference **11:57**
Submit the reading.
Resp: **4:04**
